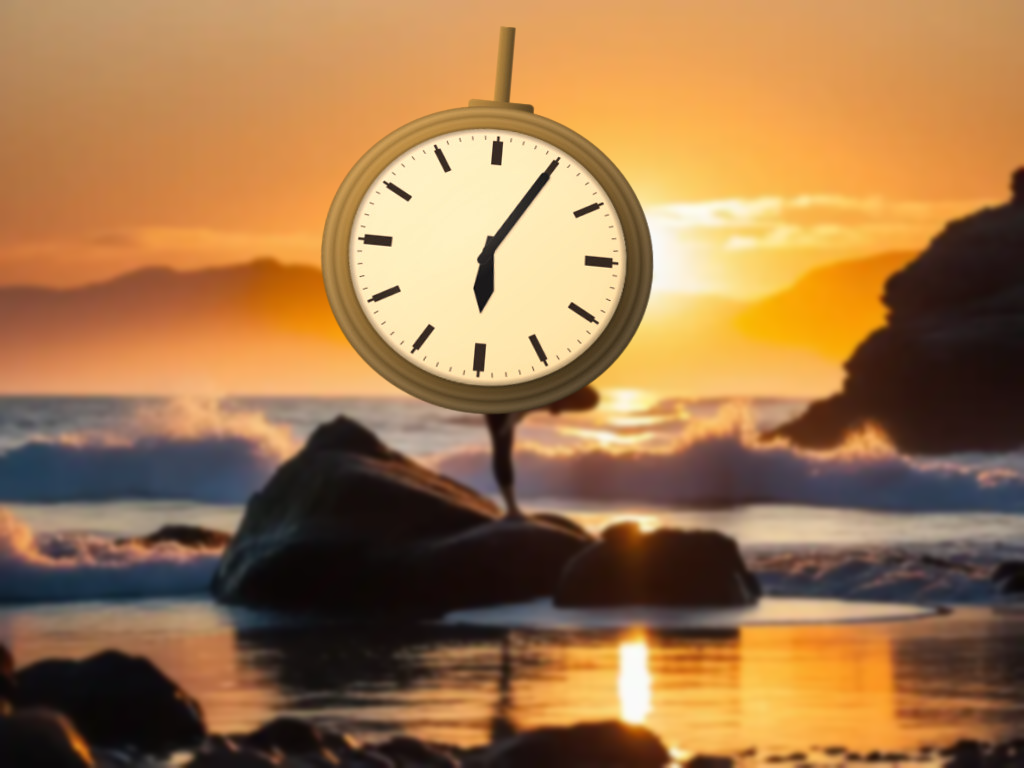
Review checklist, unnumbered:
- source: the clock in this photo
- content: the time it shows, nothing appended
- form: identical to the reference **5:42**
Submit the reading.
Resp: **6:05**
